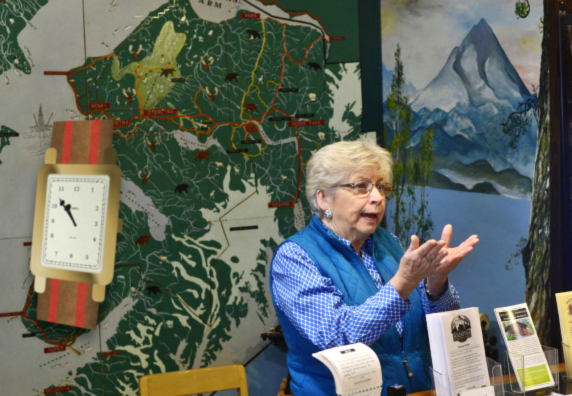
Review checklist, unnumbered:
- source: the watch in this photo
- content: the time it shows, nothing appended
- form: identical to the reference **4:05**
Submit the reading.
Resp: **10:53**
